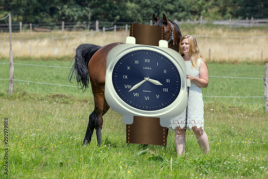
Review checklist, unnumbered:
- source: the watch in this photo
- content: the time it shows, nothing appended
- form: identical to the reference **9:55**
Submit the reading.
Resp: **3:38**
